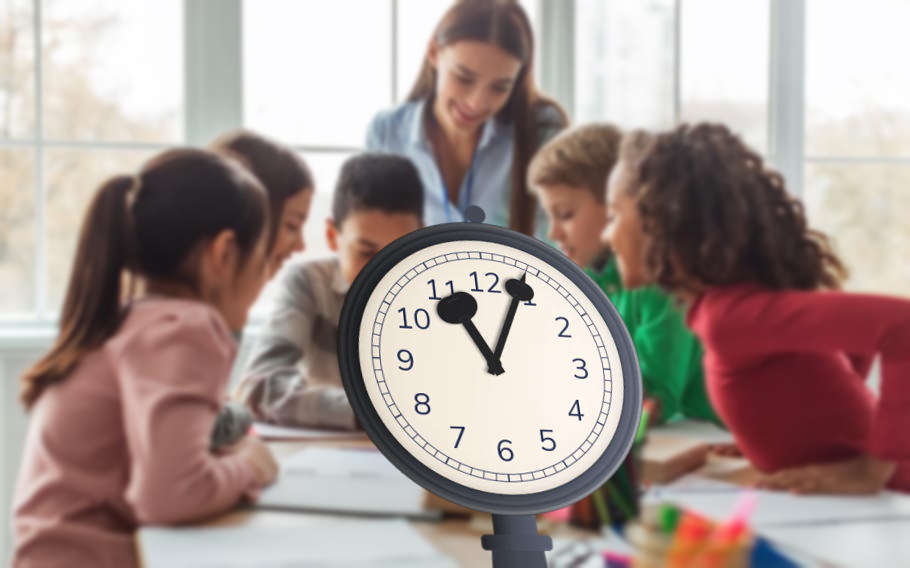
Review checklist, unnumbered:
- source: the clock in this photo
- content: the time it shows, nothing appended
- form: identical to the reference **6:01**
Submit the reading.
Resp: **11:04**
